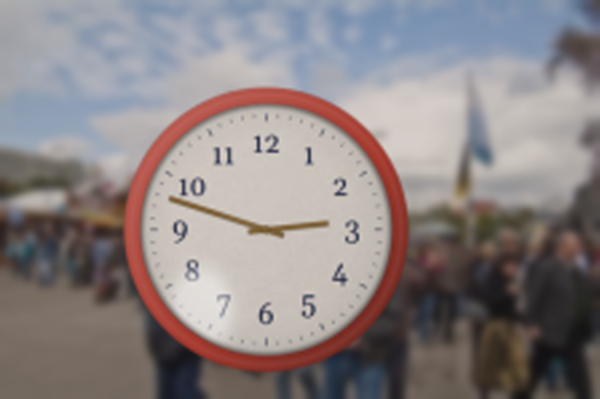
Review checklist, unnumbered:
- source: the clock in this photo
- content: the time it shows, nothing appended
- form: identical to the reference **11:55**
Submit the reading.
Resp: **2:48**
